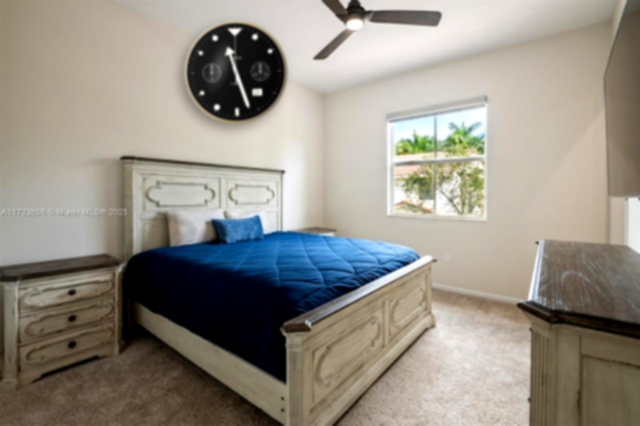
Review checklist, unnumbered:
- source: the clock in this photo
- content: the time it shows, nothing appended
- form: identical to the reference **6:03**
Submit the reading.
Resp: **11:27**
